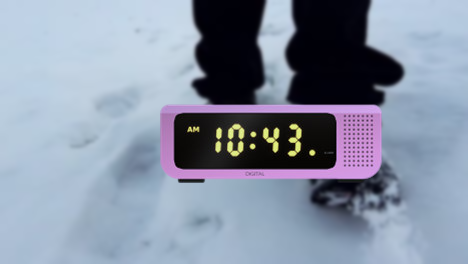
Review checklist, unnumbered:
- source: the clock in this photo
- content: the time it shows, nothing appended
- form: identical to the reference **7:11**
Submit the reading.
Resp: **10:43**
